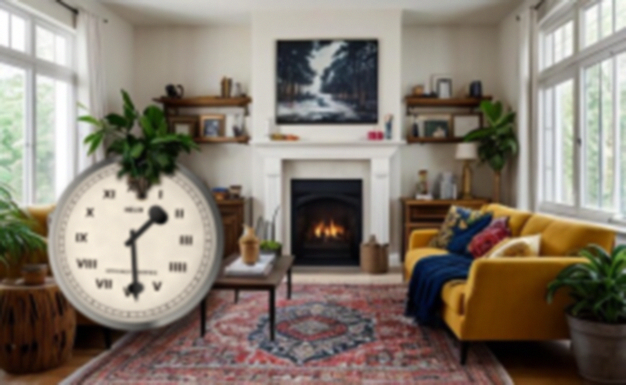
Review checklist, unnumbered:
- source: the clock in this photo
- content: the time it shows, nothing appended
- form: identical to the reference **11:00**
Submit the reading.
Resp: **1:29**
